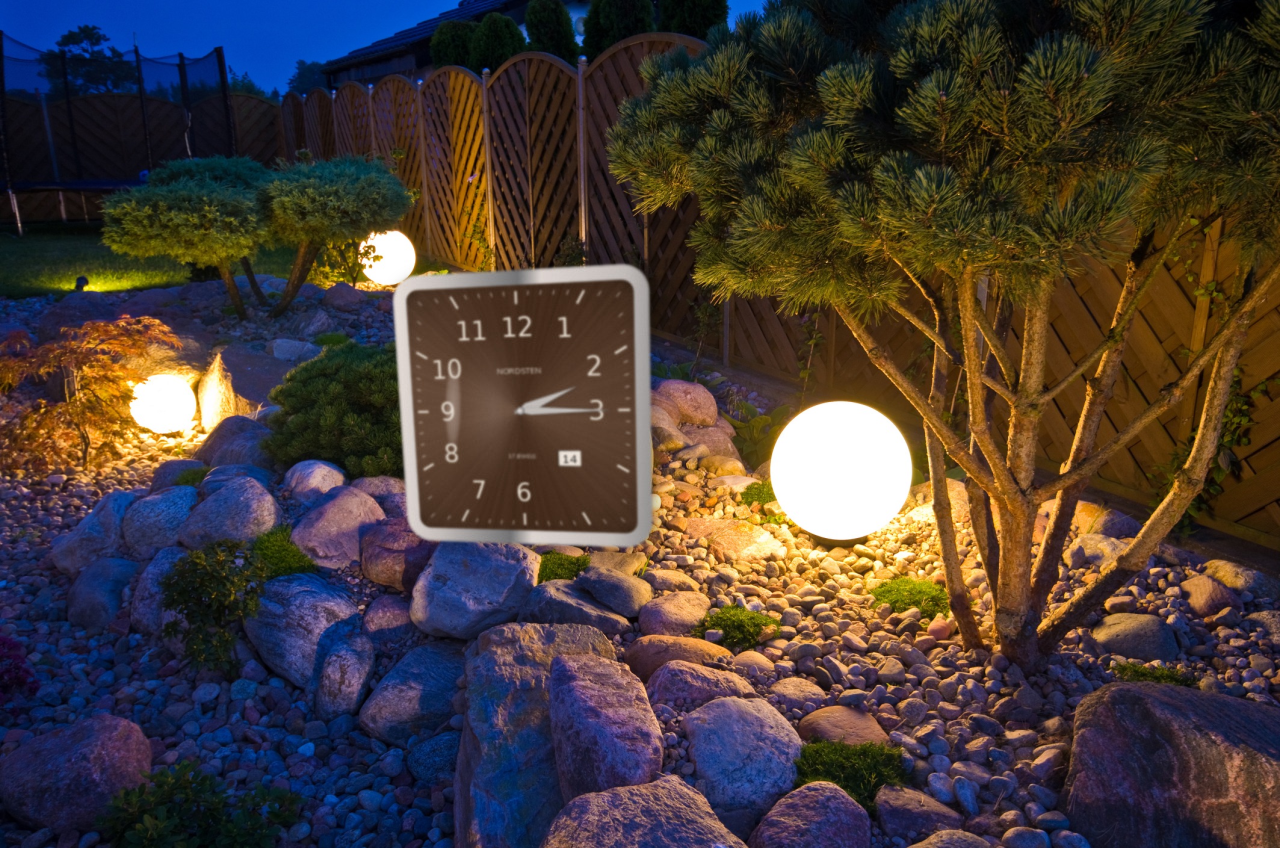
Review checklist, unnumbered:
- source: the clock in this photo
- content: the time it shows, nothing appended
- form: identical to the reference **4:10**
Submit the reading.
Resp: **2:15**
